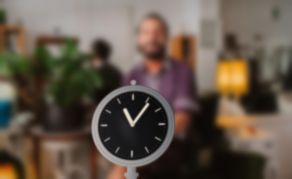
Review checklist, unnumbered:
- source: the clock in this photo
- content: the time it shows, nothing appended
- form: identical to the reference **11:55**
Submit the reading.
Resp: **11:06**
